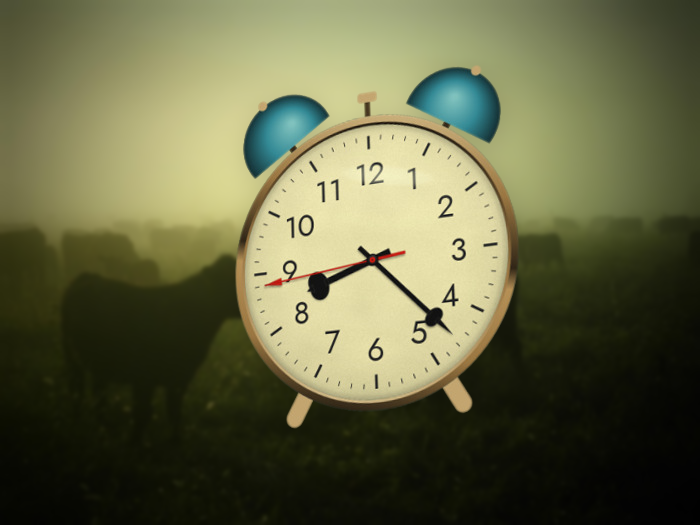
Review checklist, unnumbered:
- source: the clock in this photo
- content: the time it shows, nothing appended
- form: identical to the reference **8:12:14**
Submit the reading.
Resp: **8:22:44**
